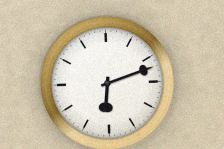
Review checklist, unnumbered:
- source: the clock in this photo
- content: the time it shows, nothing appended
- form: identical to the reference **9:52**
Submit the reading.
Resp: **6:12**
